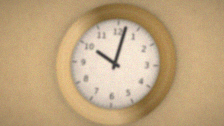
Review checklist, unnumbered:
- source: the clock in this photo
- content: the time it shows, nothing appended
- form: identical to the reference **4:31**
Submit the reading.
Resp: **10:02**
